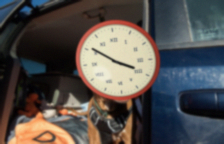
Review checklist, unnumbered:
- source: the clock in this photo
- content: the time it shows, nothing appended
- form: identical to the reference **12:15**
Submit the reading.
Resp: **3:51**
